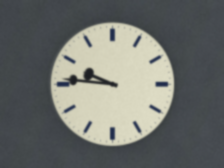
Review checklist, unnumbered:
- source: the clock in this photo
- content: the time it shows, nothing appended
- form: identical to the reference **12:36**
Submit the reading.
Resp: **9:46**
